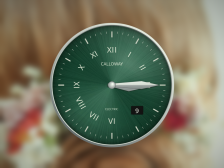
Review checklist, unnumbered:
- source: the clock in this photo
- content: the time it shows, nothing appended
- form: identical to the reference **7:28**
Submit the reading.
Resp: **3:15**
